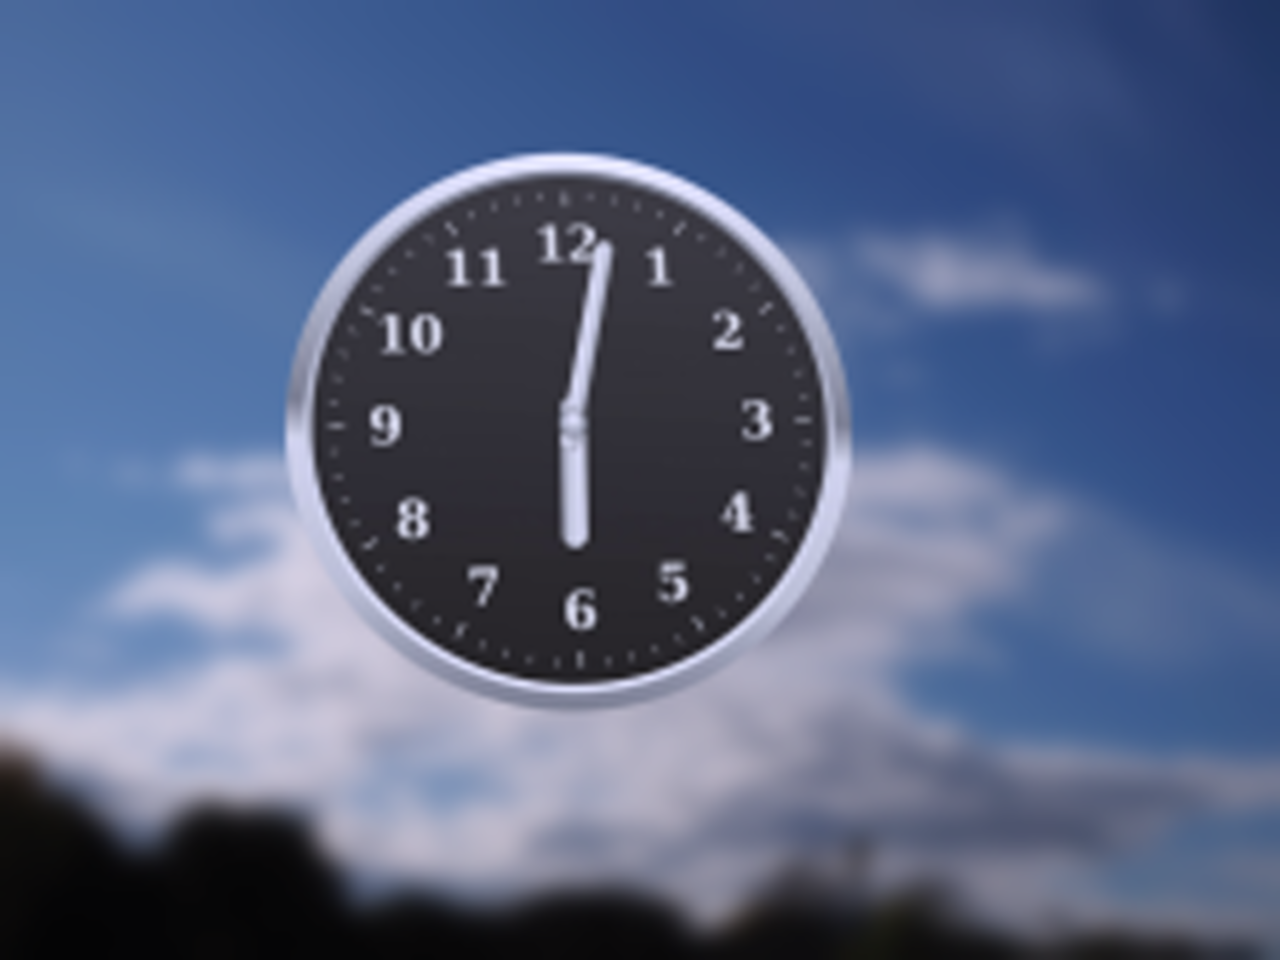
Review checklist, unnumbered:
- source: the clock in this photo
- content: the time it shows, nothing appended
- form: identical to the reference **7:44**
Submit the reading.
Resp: **6:02**
